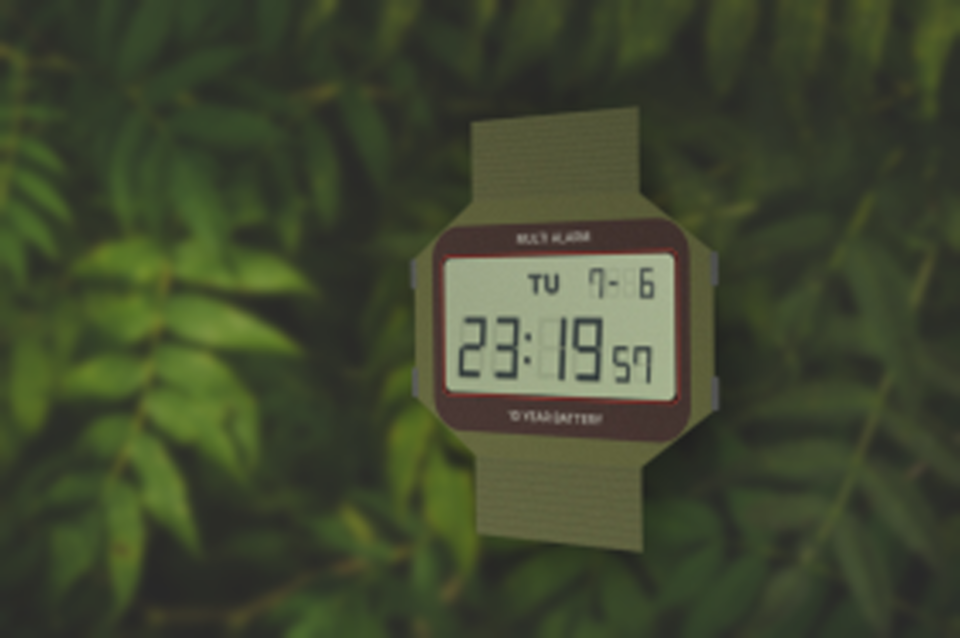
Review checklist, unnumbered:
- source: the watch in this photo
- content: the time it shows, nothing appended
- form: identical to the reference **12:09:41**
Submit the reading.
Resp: **23:19:57**
